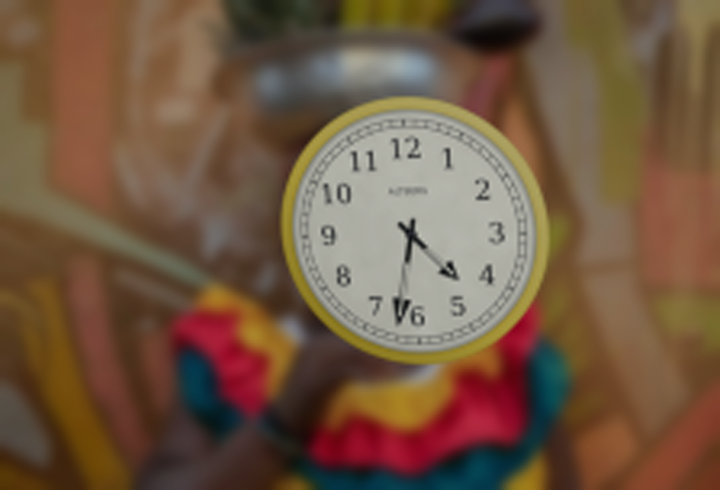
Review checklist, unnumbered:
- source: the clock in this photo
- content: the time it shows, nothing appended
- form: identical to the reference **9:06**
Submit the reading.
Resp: **4:32**
